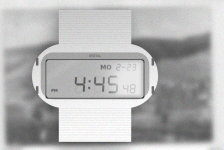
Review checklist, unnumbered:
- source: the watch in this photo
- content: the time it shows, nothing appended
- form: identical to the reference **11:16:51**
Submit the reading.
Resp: **4:45:48**
